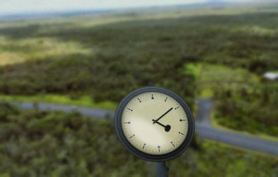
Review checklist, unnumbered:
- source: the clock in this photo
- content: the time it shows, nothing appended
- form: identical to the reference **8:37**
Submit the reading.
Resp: **4:09**
